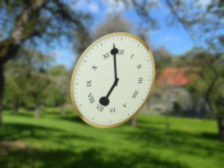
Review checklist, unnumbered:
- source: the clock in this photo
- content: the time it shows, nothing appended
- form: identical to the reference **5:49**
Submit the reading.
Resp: **6:58**
